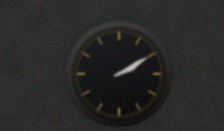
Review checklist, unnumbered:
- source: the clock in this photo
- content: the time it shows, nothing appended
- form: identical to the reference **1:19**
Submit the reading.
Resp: **2:10**
